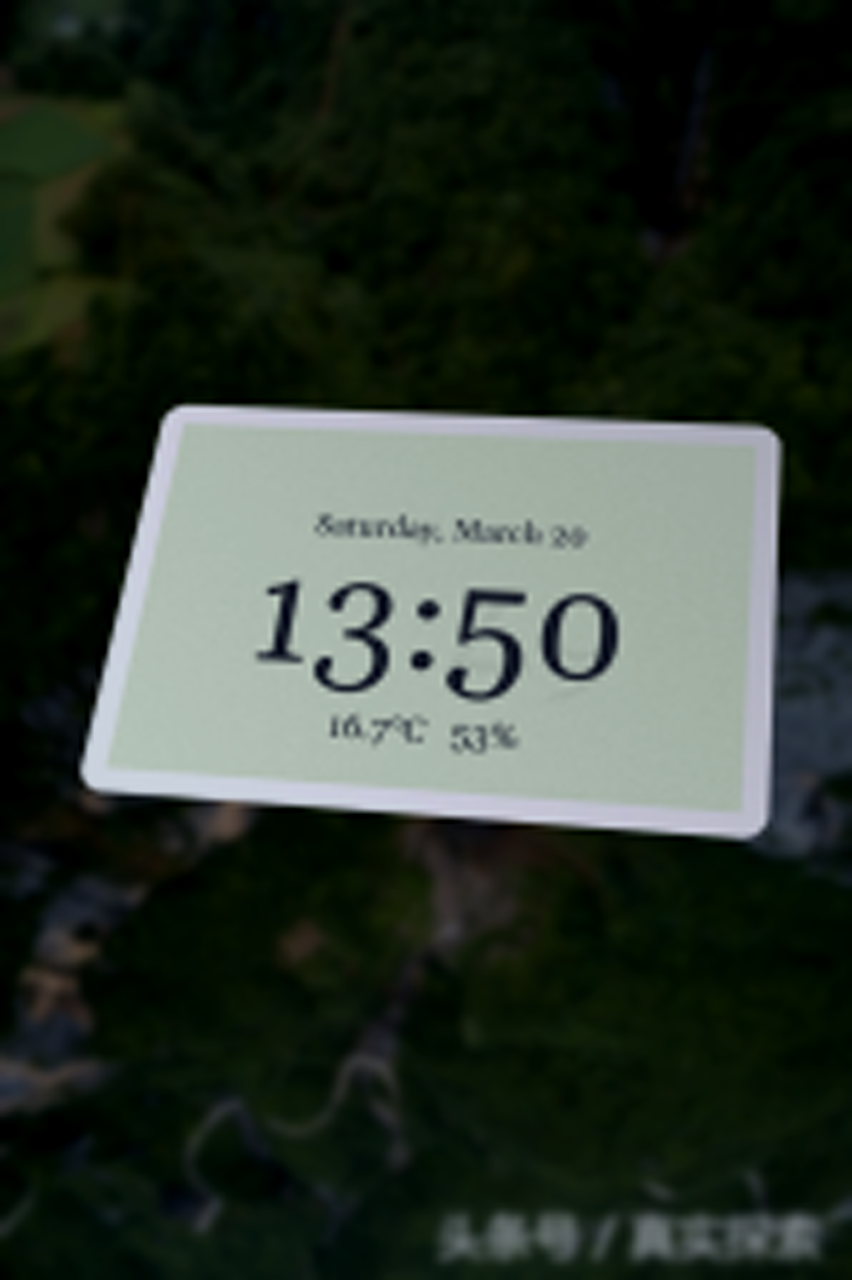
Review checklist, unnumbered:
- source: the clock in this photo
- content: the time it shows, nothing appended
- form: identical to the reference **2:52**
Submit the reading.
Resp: **13:50**
